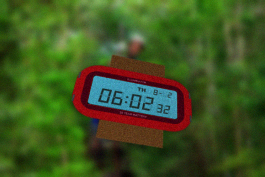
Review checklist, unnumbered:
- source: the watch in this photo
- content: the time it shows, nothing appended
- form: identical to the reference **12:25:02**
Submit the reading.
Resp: **6:02:32**
